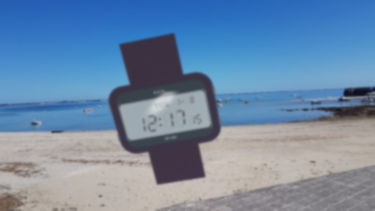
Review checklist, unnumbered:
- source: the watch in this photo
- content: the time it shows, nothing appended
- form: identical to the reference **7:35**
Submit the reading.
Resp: **12:17**
